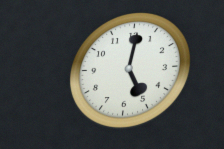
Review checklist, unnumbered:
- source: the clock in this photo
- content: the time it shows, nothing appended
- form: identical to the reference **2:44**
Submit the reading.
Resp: **5:01**
